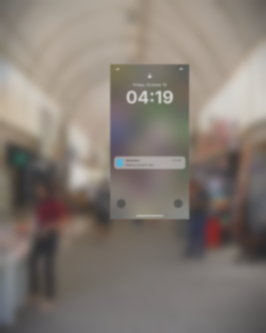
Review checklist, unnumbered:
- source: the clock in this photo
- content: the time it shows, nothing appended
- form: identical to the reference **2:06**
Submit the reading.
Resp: **4:19**
